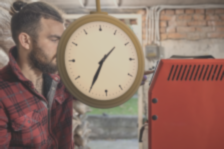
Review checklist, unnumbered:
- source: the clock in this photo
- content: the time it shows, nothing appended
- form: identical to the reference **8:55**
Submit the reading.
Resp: **1:35**
